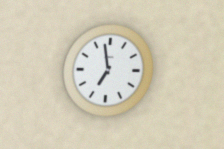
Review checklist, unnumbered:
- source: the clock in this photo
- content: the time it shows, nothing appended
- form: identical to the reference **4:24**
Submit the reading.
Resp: **6:58**
